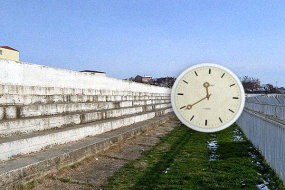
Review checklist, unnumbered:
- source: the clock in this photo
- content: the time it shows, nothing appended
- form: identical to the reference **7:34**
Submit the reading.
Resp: **11:39**
